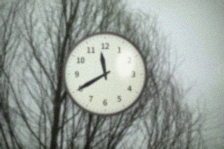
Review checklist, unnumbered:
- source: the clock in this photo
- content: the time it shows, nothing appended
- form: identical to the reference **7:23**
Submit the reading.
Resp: **11:40**
